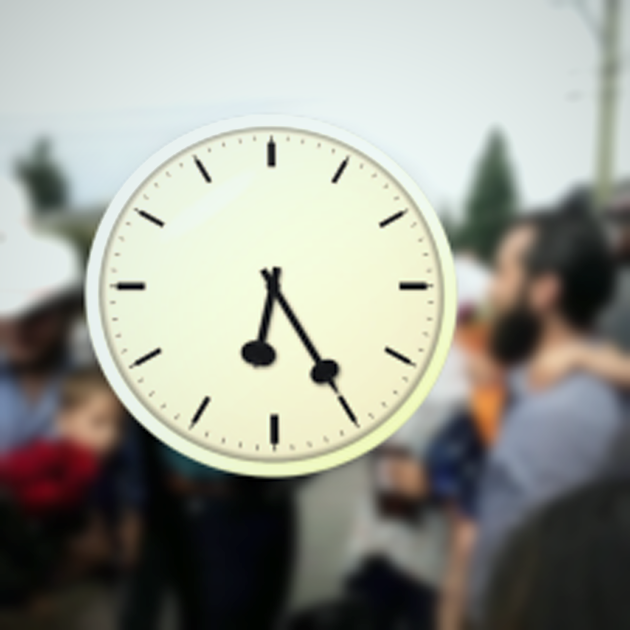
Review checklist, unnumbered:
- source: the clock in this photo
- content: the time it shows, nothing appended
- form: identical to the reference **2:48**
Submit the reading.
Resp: **6:25**
